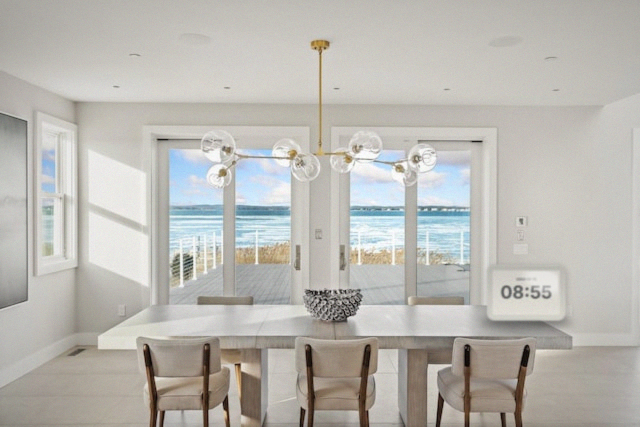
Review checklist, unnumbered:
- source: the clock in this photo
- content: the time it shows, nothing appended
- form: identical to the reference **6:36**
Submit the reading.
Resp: **8:55**
